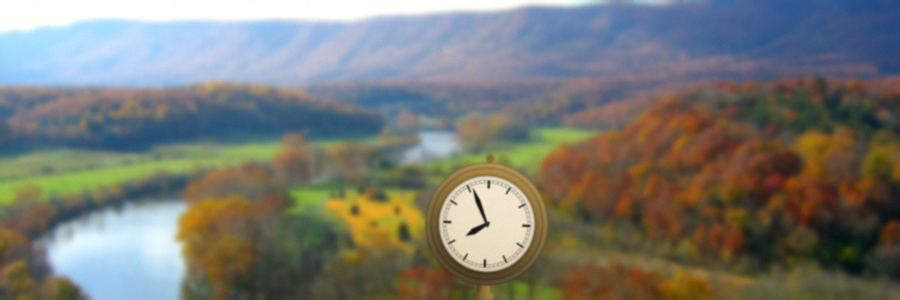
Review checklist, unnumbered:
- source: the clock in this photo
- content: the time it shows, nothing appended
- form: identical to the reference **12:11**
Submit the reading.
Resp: **7:56**
